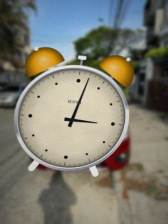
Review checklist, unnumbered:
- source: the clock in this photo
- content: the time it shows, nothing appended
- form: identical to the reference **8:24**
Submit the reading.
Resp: **3:02**
